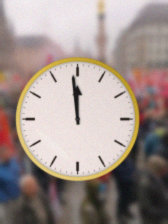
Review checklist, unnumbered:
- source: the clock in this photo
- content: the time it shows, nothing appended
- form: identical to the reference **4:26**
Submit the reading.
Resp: **11:59**
